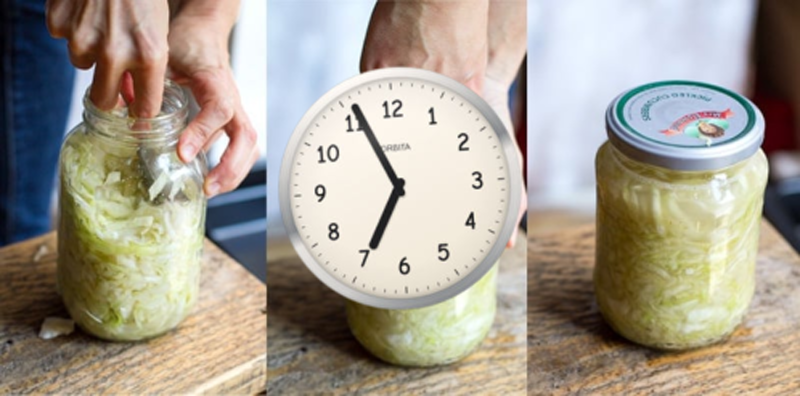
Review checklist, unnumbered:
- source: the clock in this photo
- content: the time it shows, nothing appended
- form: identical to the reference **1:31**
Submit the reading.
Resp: **6:56**
